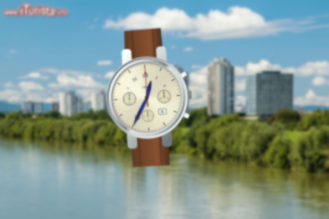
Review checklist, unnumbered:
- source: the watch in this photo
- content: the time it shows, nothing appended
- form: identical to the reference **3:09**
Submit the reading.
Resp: **12:35**
